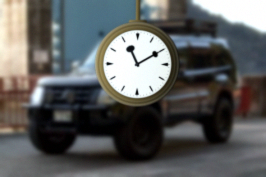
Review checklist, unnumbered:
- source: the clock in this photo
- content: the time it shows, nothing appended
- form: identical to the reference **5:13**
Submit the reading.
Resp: **11:10**
